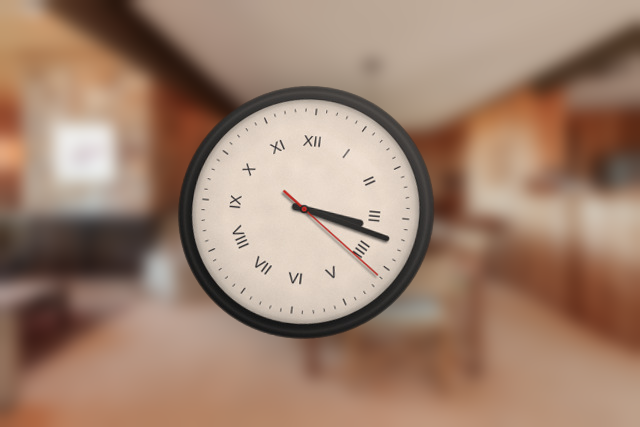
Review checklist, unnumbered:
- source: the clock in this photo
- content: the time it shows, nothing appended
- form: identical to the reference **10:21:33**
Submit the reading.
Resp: **3:17:21**
